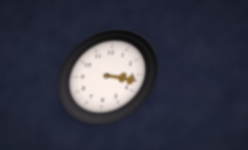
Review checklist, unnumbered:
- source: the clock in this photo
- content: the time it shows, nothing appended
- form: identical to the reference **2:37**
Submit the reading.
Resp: **3:17**
